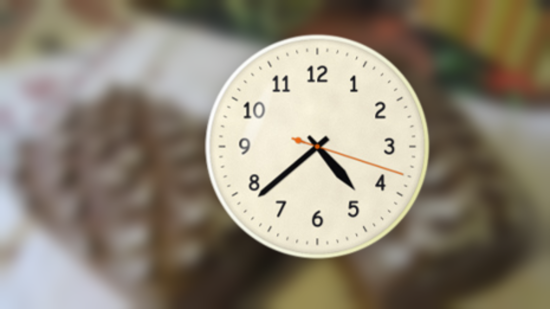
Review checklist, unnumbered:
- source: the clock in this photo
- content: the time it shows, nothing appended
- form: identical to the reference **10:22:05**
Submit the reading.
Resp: **4:38:18**
